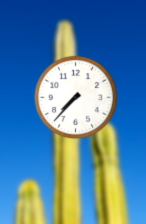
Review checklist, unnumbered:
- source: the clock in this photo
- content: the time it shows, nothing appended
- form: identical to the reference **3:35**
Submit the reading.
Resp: **7:37**
